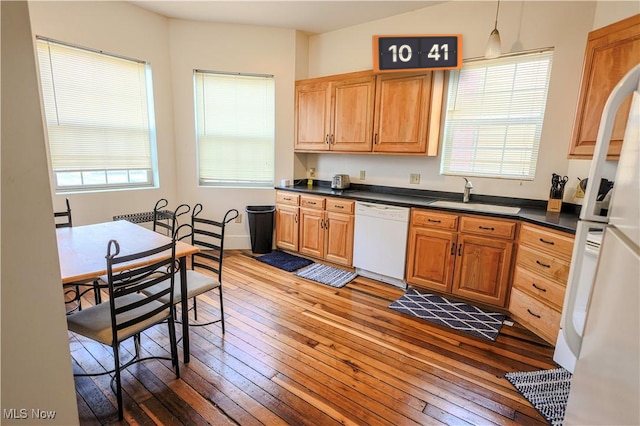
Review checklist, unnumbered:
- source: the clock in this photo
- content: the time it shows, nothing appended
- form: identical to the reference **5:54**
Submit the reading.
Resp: **10:41**
